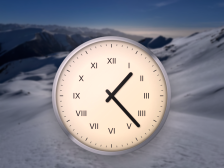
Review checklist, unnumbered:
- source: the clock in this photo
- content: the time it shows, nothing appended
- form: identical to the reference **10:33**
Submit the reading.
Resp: **1:23**
